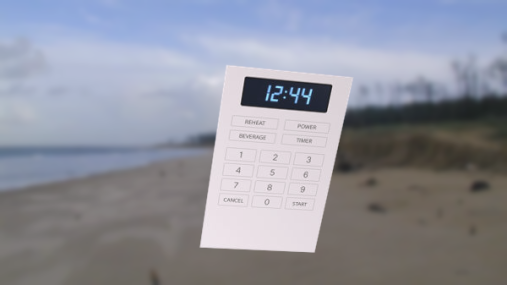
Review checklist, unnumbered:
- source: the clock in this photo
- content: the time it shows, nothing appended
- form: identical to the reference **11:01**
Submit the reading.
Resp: **12:44**
